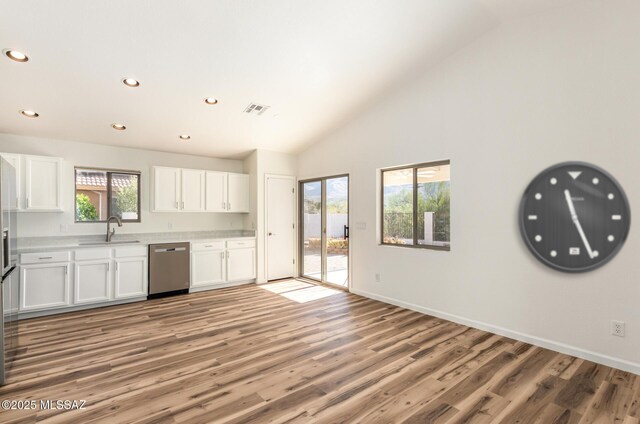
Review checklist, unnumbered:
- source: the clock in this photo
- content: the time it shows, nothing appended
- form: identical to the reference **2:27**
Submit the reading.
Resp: **11:26**
